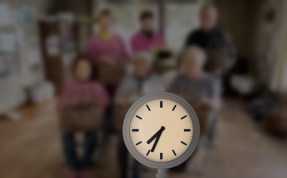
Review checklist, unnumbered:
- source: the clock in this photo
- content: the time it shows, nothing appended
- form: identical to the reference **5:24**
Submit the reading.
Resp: **7:34**
